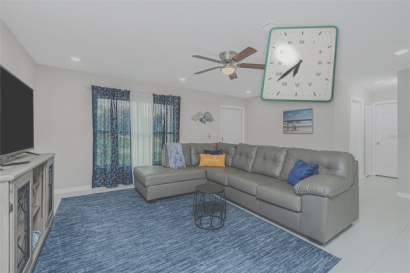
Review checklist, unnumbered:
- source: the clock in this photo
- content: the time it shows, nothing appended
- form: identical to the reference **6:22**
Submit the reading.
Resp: **6:38**
